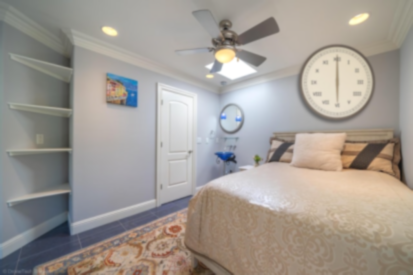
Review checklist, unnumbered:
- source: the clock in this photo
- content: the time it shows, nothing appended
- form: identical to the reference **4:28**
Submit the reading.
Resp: **6:00**
